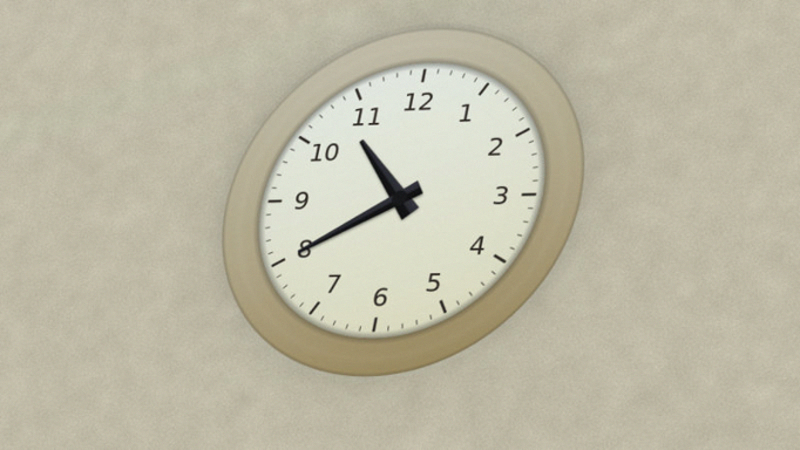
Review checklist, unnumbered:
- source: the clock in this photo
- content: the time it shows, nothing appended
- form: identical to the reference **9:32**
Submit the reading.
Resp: **10:40**
